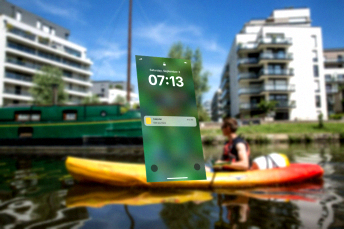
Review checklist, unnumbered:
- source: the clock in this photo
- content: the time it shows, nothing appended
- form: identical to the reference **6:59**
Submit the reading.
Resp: **7:13**
